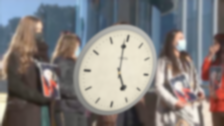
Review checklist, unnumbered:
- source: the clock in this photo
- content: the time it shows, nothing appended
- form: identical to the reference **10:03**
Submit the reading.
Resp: **4:59**
